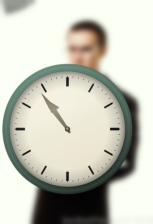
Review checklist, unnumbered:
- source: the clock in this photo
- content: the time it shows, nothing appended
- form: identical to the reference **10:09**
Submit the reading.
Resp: **10:54**
